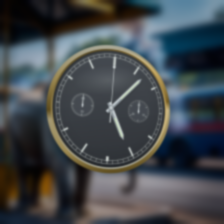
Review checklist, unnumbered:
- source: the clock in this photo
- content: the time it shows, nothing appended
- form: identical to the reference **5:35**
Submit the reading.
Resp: **5:07**
